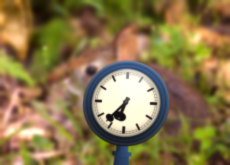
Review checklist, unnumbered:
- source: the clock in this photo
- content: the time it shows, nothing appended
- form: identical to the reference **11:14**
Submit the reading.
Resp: **6:37**
